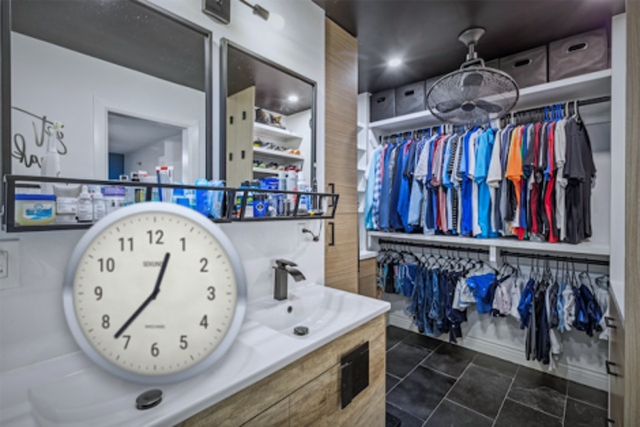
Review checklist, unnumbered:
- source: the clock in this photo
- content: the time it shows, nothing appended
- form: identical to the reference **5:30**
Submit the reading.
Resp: **12:37**
